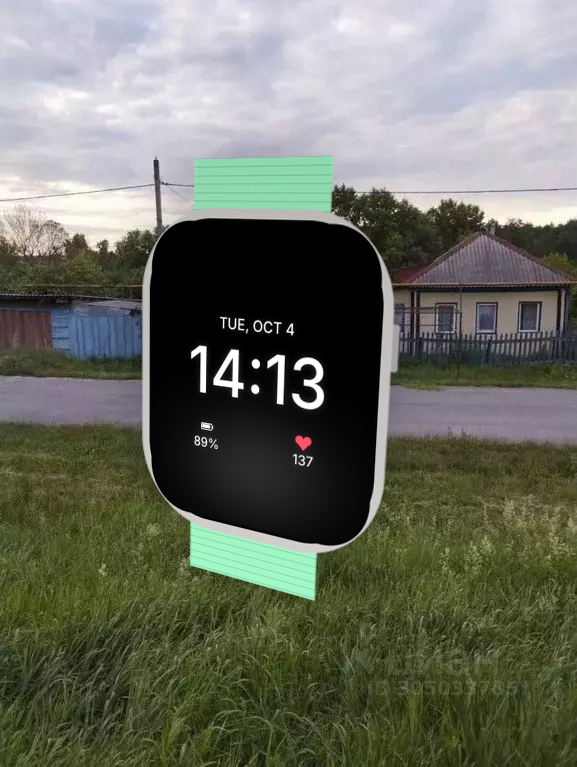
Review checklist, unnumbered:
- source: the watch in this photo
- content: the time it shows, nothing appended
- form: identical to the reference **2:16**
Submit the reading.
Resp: **14:13**
